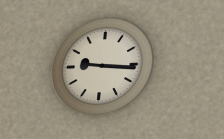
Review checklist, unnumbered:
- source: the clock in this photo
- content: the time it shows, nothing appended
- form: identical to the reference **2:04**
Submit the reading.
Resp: **9:16**
